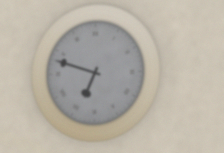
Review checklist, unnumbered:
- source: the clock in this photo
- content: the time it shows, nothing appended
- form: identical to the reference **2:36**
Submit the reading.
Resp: **6:48**
